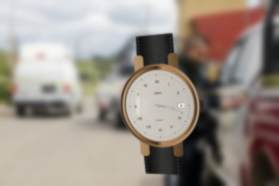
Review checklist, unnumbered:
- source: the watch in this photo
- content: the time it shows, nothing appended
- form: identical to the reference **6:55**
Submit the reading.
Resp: **3:18**
